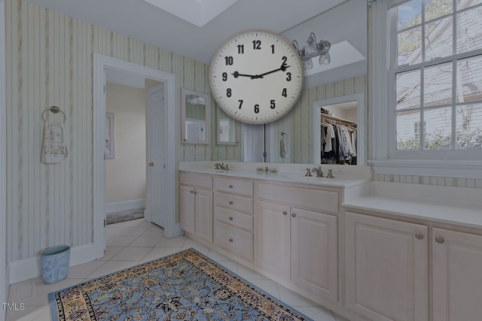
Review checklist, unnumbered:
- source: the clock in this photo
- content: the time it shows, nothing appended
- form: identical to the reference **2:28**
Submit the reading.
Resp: **9:12**
